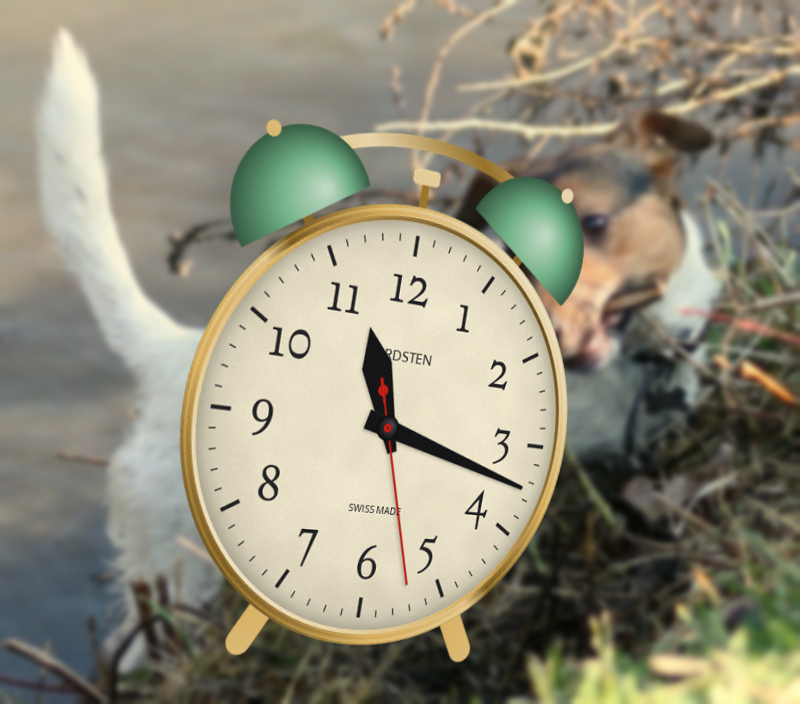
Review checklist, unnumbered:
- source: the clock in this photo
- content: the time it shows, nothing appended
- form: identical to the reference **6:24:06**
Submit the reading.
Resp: **11:17:27**
